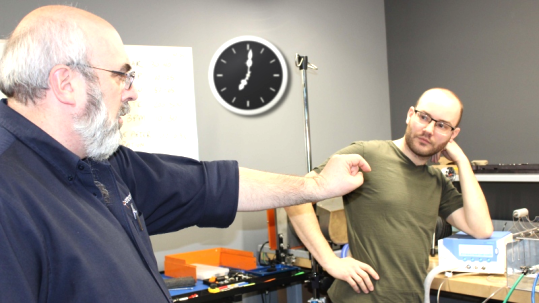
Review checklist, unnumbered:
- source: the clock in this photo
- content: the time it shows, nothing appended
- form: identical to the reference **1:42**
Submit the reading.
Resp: **7:01**
